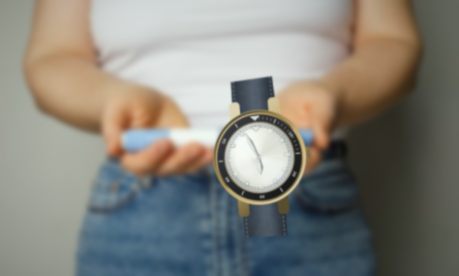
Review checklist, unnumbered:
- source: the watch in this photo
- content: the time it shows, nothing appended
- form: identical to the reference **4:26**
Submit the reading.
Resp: **5:56**
